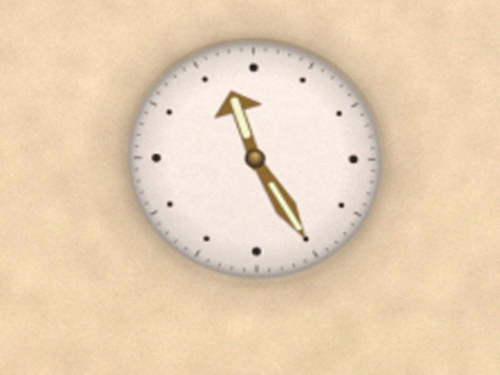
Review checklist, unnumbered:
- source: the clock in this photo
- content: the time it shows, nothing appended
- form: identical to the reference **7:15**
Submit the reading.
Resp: **11:25**
